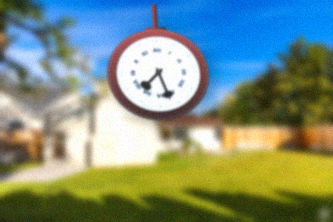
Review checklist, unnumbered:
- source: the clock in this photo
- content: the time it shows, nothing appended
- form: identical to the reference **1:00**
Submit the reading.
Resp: **7:27**
